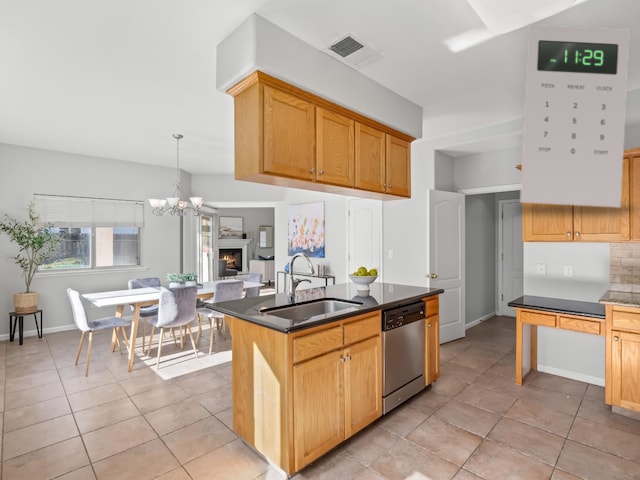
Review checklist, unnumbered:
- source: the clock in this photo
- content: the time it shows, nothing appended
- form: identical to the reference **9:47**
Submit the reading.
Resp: **11:29**
